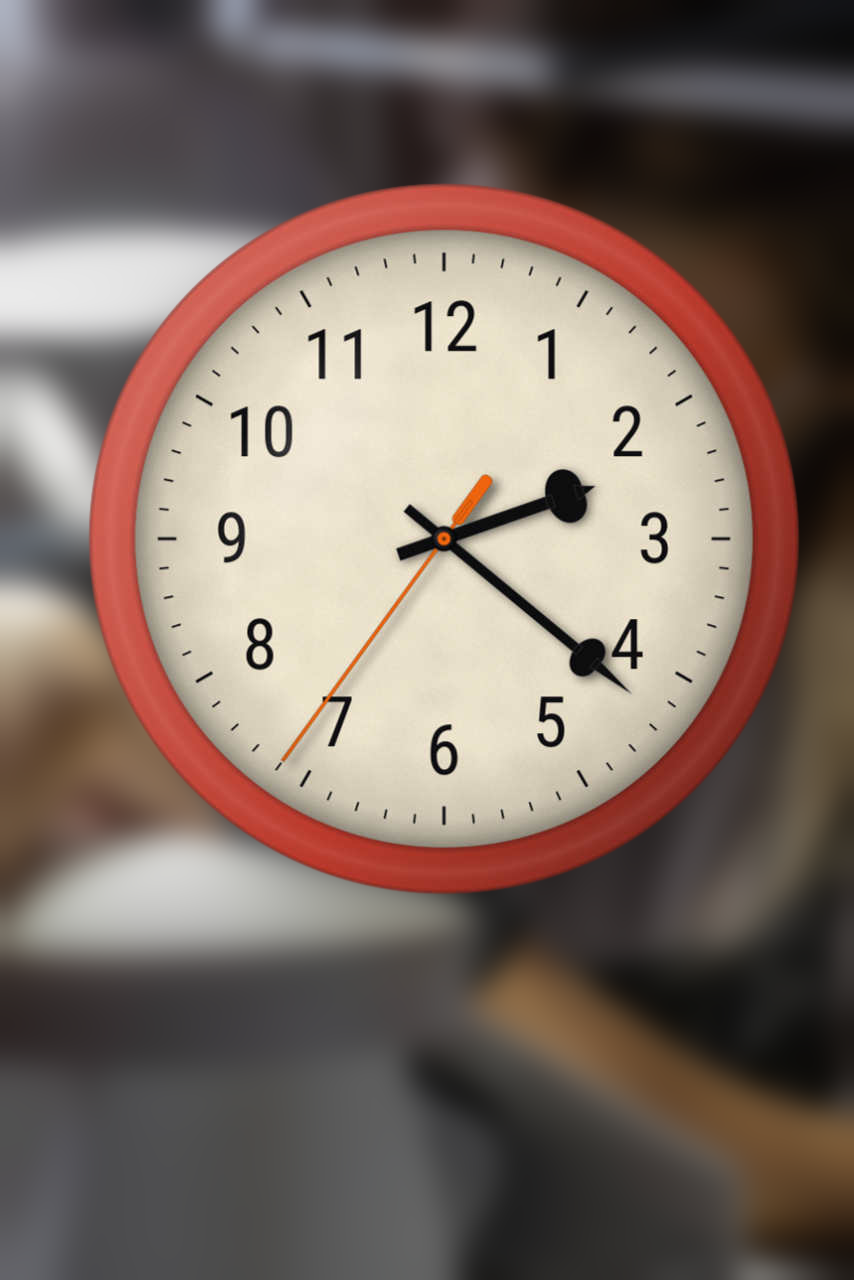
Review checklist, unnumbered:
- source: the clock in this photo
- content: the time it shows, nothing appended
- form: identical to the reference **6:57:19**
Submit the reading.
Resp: **2:21:36**
